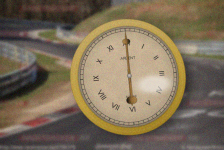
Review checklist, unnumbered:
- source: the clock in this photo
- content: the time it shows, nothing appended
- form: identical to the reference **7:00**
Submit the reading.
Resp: **6:00**
